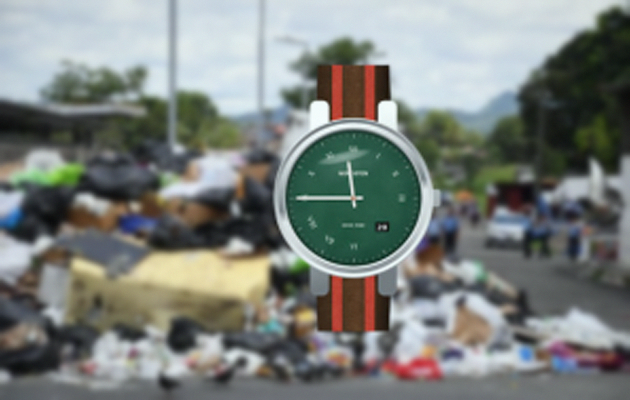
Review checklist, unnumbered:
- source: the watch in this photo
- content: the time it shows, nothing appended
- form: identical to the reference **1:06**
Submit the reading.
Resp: **11:45**
